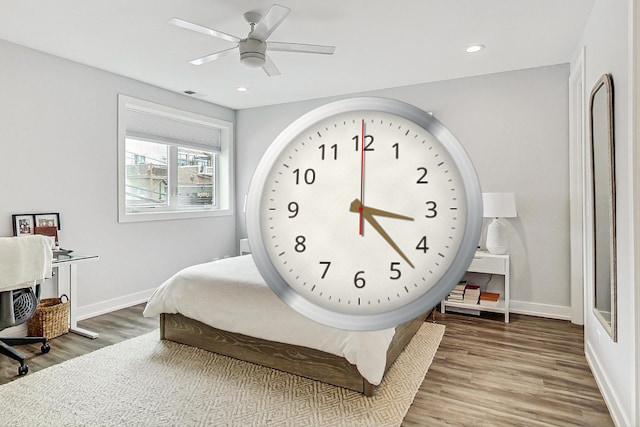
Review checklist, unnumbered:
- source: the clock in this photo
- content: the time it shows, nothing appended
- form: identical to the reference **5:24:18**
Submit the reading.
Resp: **3:23:00**
